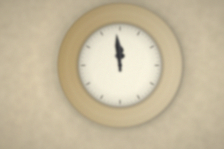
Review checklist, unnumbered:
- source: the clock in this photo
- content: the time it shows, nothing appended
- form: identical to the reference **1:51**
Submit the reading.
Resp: **11:59**
